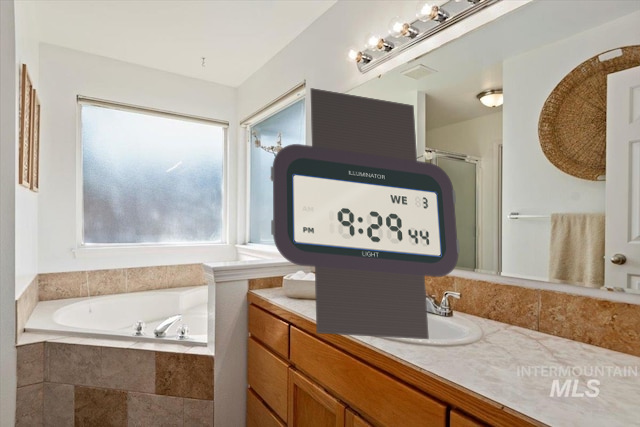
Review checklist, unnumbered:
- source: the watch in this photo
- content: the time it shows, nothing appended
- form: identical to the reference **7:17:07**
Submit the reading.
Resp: **9:29:44**
